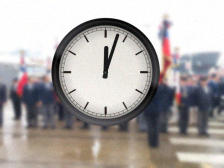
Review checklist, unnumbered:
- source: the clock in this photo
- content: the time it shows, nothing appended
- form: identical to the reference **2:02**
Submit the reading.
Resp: **12:03**
